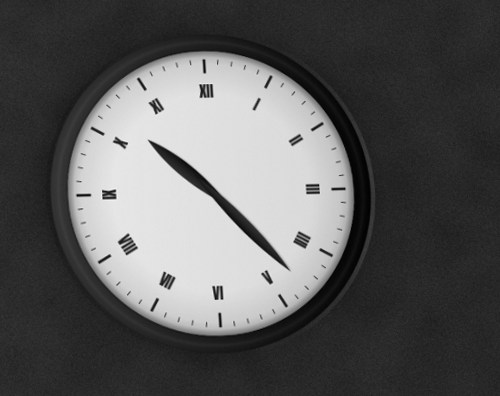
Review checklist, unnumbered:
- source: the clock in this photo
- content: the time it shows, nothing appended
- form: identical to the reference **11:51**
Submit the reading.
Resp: **10:23**
